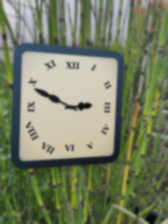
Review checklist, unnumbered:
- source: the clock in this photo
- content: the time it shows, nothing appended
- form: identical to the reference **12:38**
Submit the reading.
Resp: **2:49**
